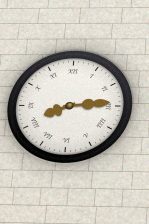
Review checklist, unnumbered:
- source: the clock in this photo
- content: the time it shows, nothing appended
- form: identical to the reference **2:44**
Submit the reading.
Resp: **8:14**
